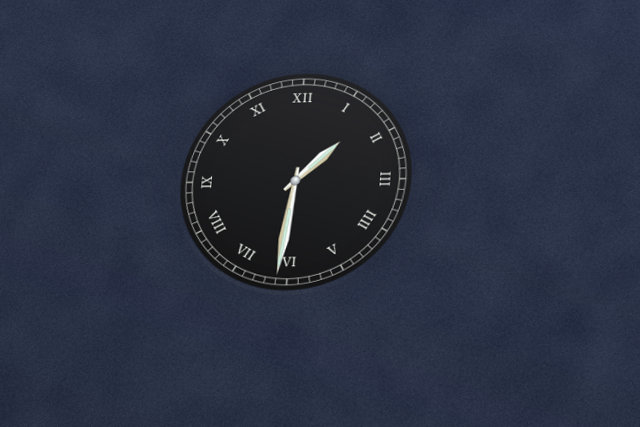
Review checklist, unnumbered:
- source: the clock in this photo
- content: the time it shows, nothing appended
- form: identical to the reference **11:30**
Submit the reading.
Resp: **1:31**
